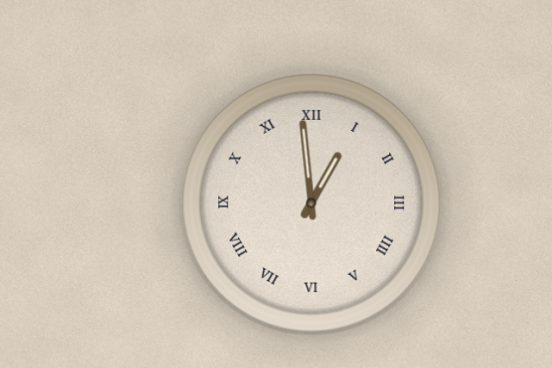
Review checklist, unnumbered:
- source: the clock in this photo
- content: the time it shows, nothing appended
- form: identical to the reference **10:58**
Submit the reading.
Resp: **12:59**
